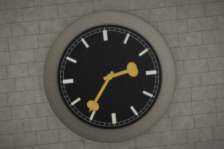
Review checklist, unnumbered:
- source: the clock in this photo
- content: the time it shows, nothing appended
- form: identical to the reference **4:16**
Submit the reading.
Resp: **2:36**
